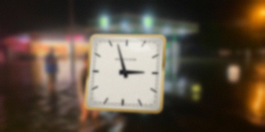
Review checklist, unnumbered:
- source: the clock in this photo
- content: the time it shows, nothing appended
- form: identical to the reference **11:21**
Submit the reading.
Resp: **2:57**
